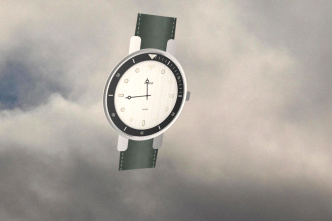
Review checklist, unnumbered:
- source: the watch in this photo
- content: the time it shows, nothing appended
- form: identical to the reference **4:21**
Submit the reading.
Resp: **11:44**
